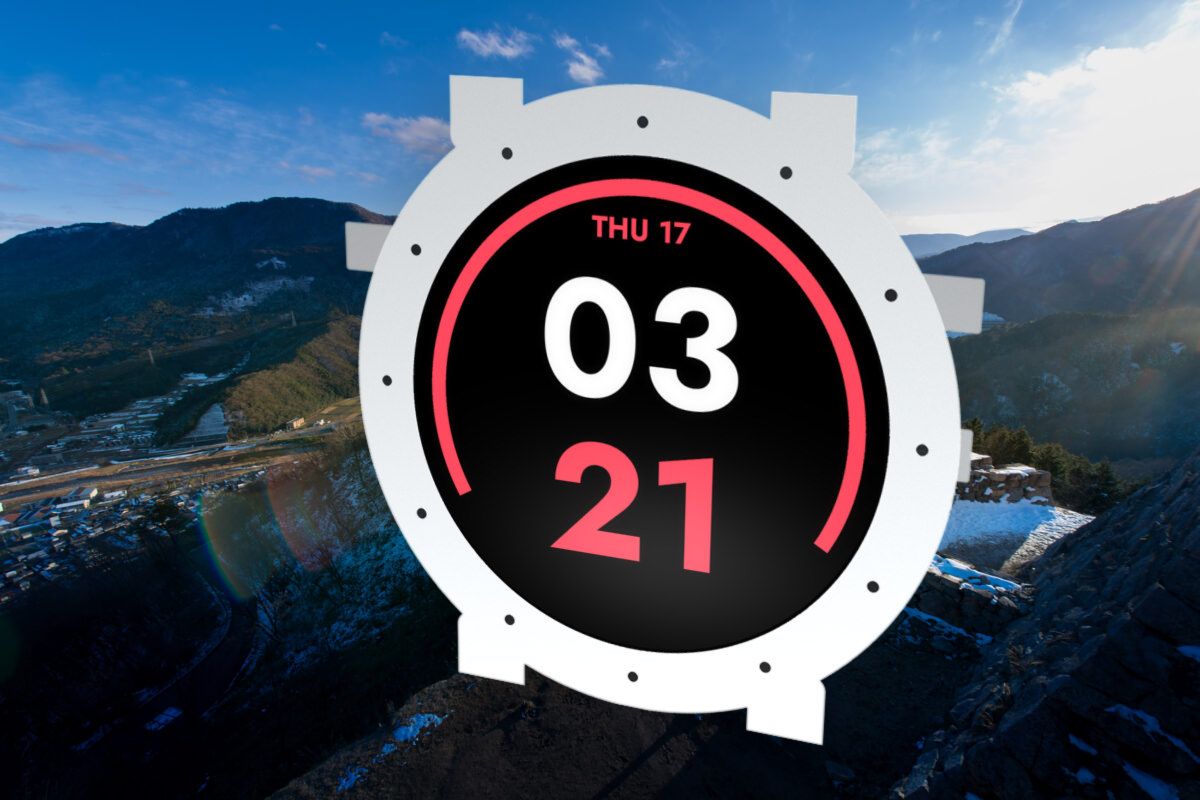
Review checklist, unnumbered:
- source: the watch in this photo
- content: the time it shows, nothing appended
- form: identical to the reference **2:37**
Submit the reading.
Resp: **3:21**
